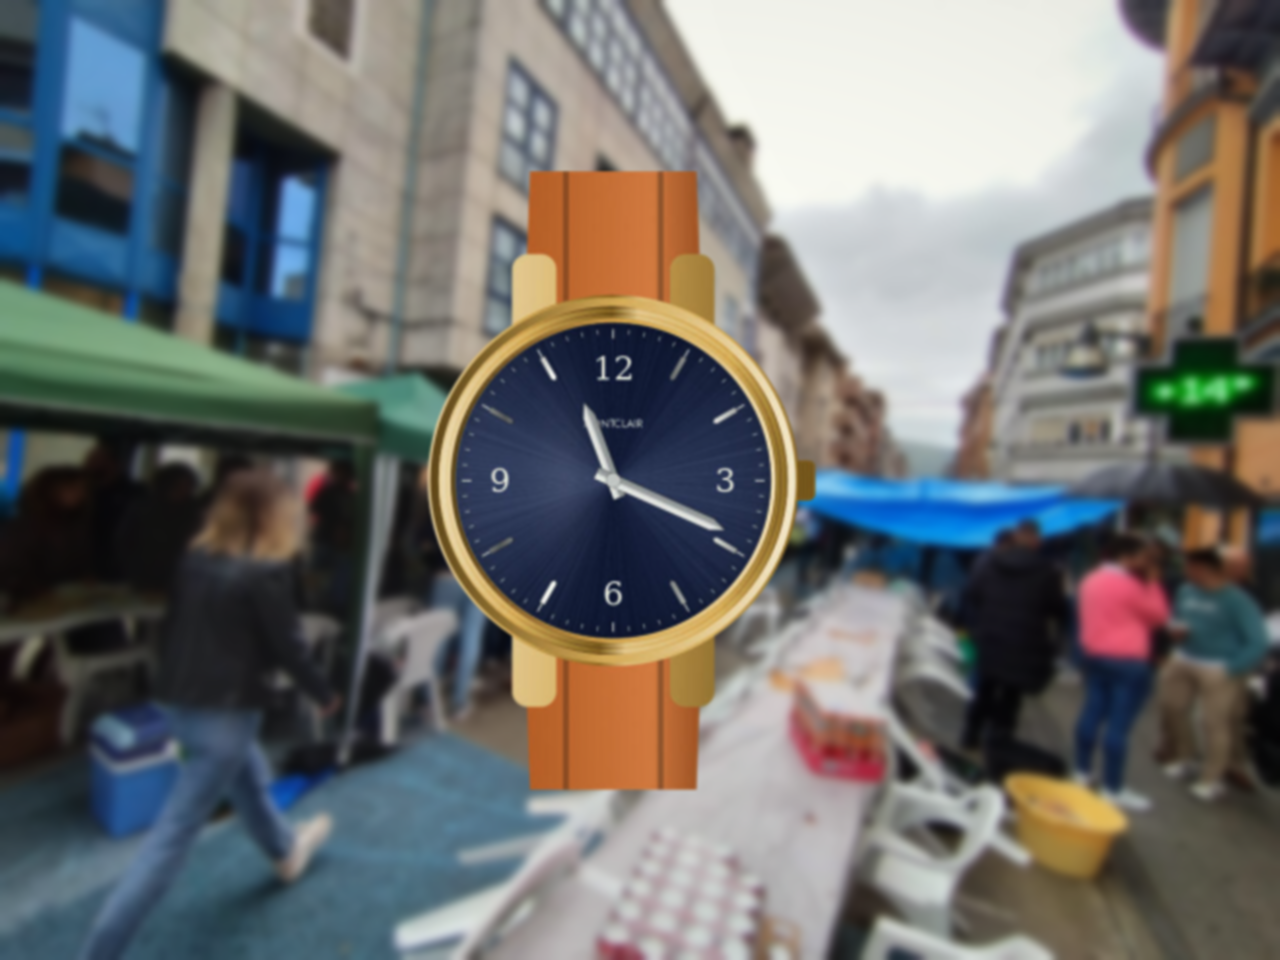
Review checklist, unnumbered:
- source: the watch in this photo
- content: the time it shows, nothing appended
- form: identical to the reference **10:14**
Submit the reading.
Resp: **11:19**
